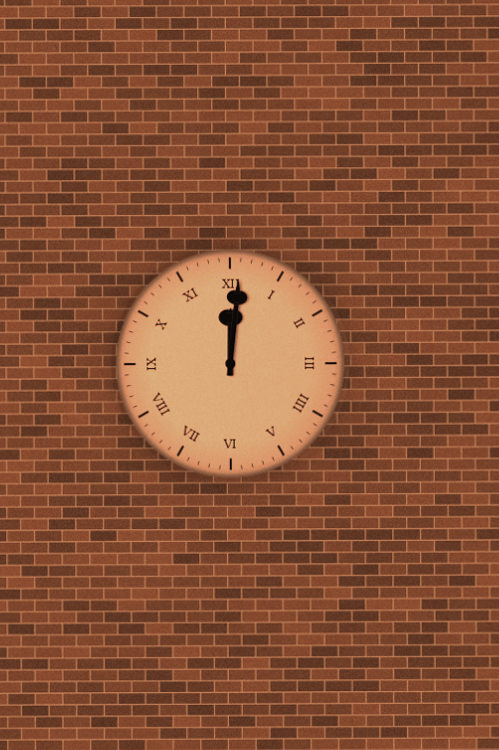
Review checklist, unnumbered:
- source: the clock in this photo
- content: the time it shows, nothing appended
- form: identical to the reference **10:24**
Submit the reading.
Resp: **12:01**
